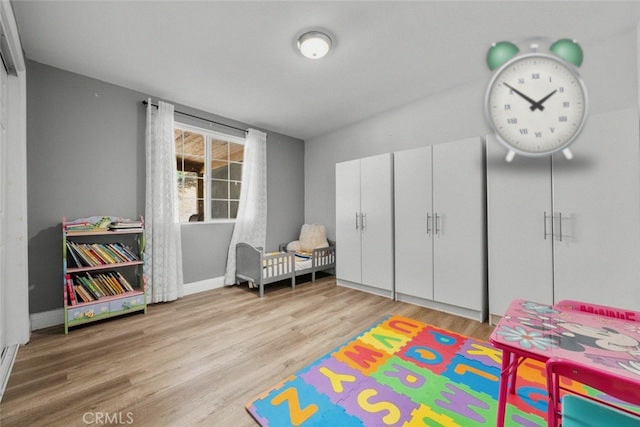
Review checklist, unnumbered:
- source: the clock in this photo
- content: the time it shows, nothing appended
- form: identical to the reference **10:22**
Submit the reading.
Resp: **1:51**
